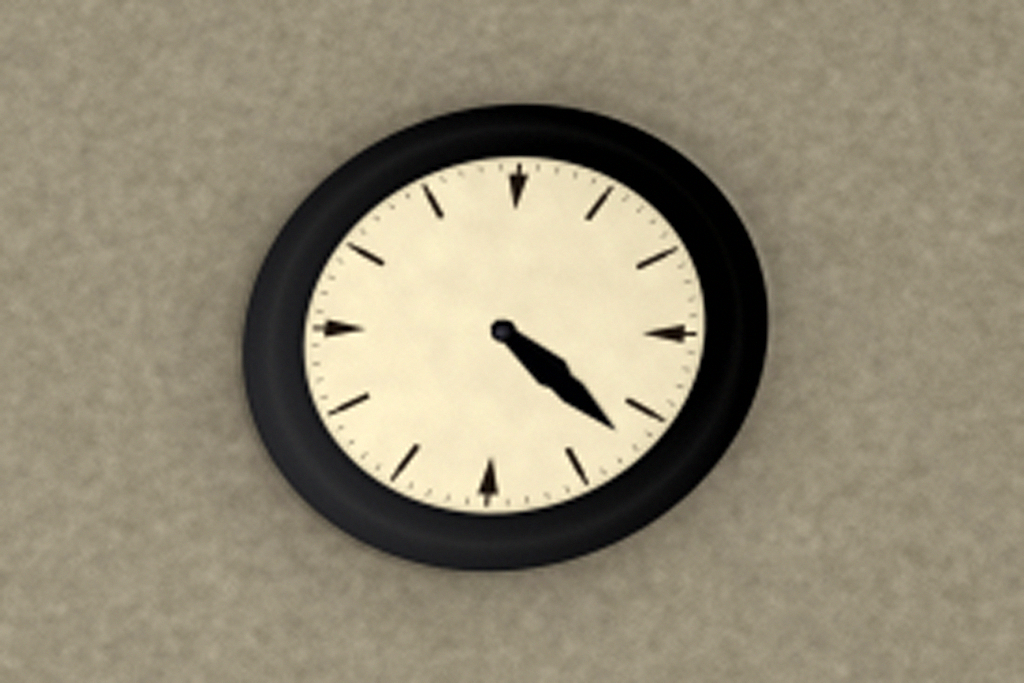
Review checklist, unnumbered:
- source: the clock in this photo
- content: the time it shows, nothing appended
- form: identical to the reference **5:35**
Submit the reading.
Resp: **4:22**
